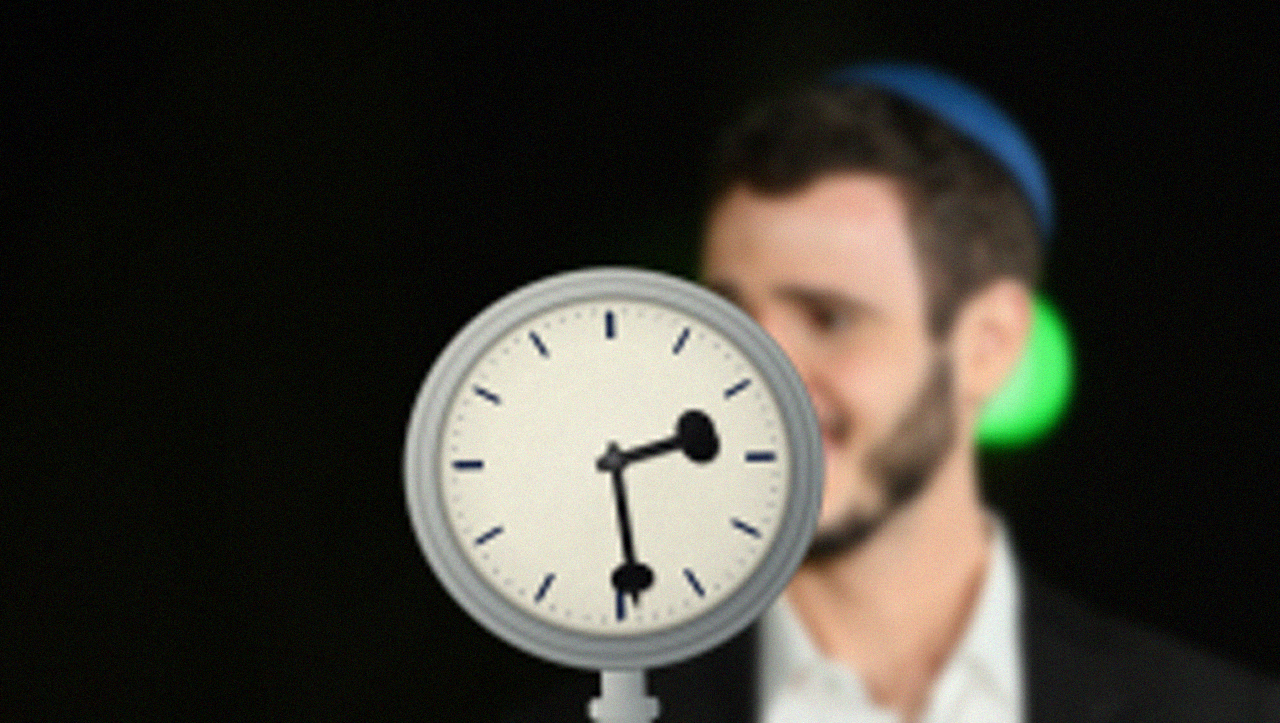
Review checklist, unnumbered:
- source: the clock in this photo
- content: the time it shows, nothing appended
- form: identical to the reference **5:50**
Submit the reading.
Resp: **2:29**
